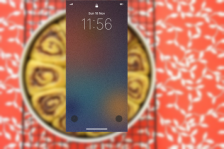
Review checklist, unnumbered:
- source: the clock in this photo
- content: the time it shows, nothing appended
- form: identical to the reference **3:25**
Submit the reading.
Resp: **11:56**
